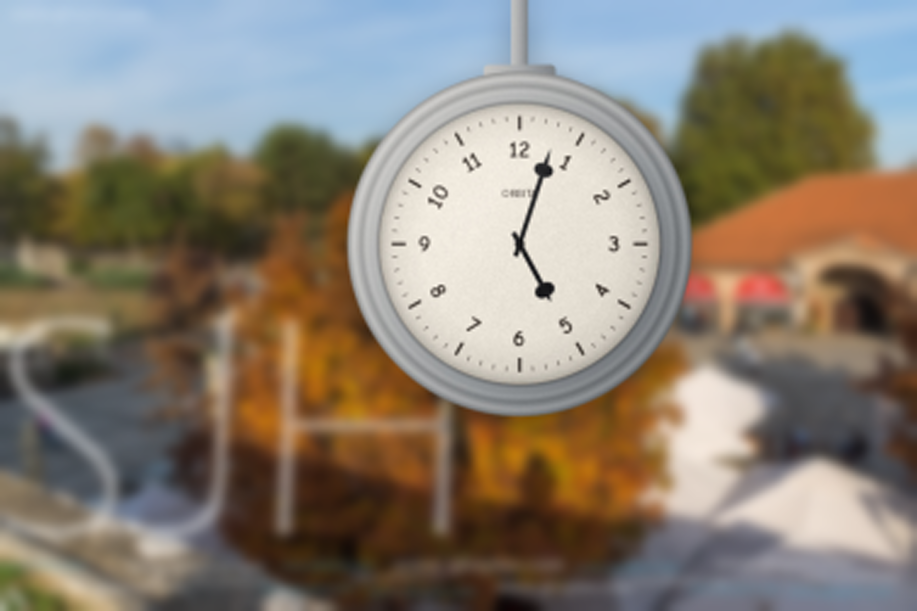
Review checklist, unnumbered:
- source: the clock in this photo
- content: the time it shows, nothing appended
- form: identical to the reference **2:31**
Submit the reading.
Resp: **5:03**
